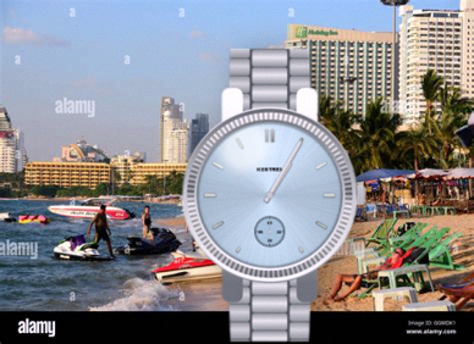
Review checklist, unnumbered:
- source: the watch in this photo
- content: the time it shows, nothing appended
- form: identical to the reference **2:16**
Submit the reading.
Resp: **1:05**
